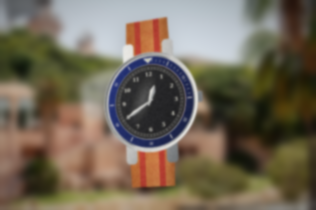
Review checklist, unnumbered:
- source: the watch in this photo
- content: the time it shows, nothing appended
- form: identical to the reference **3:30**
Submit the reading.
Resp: **12:40**
